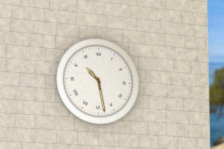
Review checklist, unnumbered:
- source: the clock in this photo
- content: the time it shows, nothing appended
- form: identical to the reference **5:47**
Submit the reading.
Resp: **10:28**
